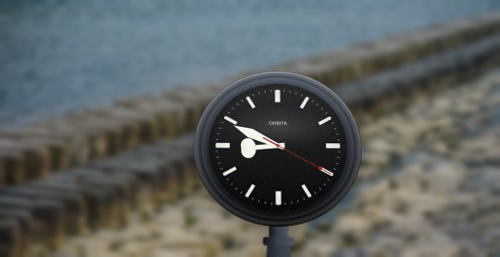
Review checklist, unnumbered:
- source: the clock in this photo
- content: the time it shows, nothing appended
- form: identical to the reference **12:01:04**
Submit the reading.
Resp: **8:49:20**
